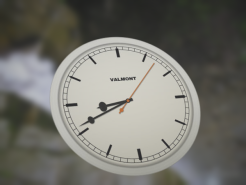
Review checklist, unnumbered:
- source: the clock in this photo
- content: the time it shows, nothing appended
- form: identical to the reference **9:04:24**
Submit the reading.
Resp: **8:41:07**
